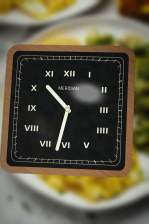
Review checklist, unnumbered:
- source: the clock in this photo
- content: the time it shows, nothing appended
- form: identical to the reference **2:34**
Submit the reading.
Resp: **10:32**
